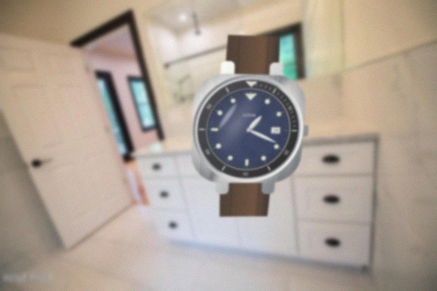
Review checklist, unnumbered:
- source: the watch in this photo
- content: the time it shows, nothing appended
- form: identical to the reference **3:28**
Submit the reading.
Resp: **1:19**
